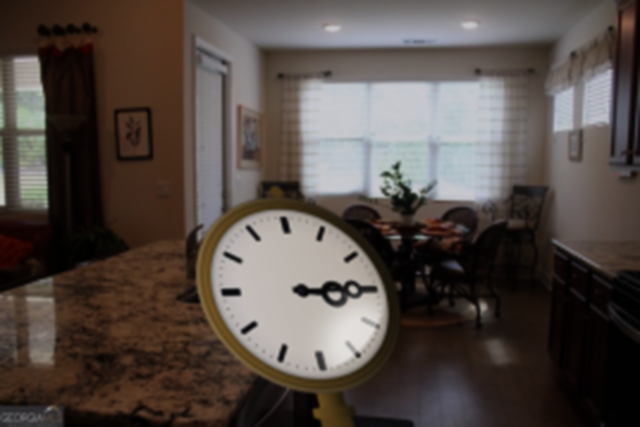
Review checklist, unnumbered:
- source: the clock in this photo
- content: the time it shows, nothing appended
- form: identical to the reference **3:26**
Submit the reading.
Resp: **3:15**
